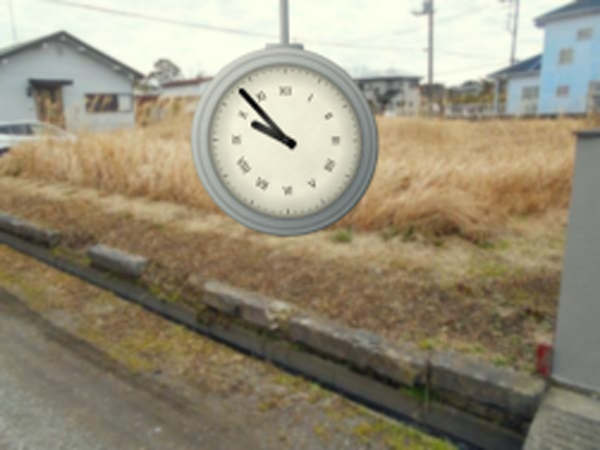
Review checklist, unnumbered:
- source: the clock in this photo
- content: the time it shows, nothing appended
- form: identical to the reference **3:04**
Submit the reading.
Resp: **9:53**
